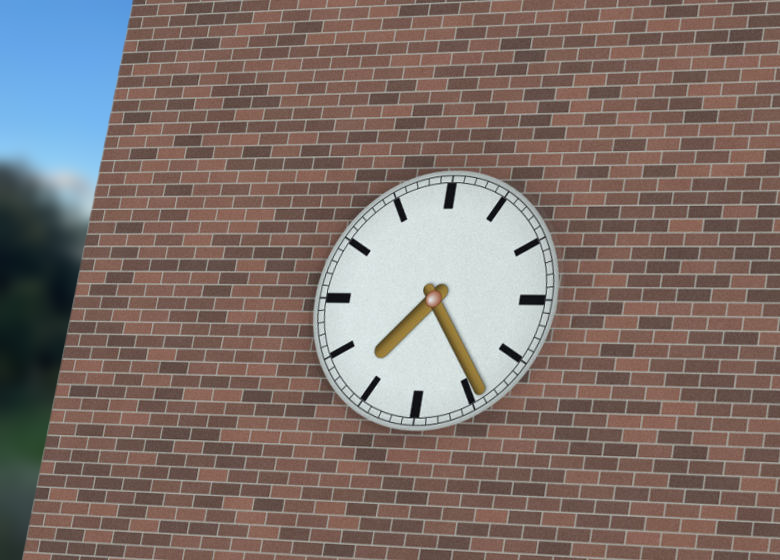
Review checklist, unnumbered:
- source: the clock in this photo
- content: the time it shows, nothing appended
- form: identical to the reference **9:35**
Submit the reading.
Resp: **7:24**
